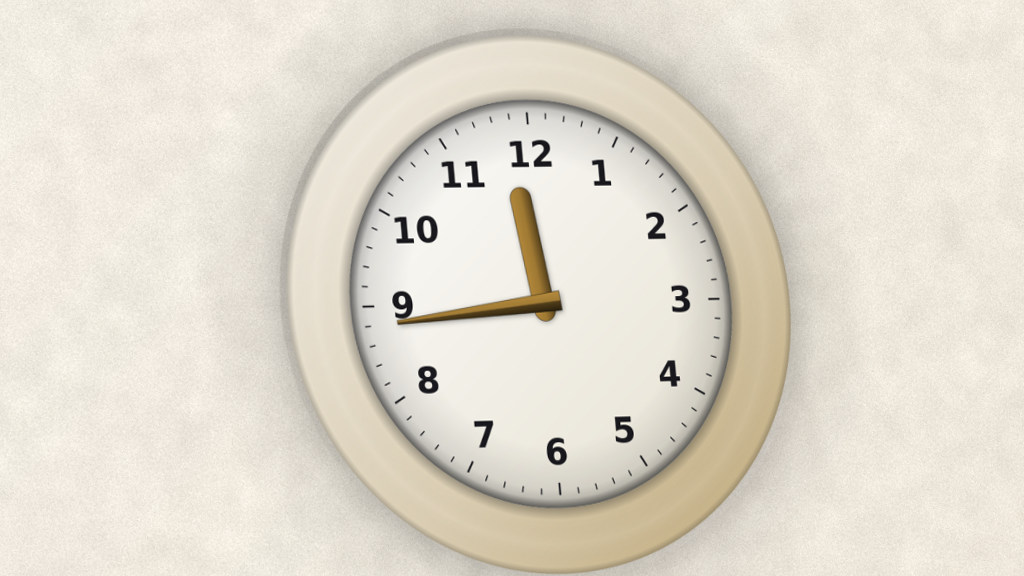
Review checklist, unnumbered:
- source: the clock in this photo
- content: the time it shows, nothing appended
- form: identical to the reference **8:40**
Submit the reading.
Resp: **11:44**
